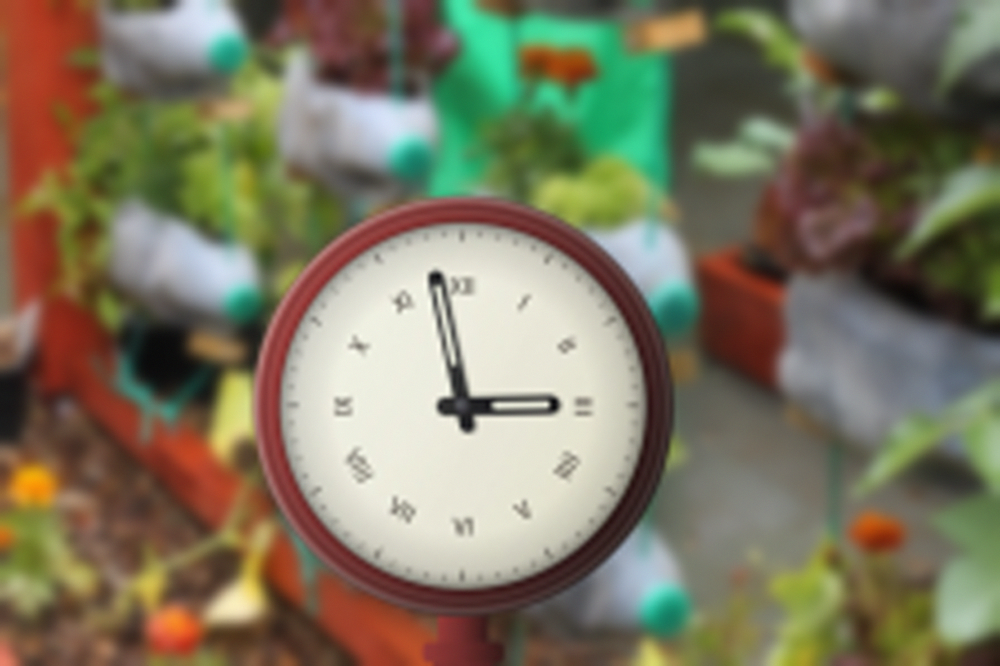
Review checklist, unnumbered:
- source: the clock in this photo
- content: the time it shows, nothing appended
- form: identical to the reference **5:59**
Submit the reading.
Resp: **2:58**
